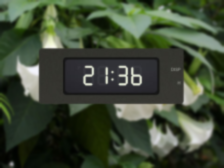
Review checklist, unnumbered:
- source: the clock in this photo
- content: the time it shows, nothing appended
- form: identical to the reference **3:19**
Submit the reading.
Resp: **21:36**
